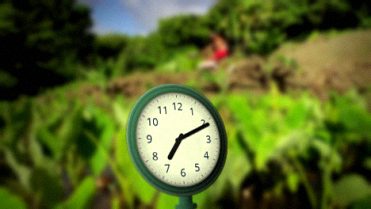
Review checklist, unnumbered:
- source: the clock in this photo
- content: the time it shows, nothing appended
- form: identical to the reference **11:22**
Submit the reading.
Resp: **7:11**
